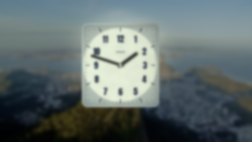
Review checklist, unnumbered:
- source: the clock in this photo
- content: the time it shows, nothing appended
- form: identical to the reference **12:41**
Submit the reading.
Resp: **1:48**
